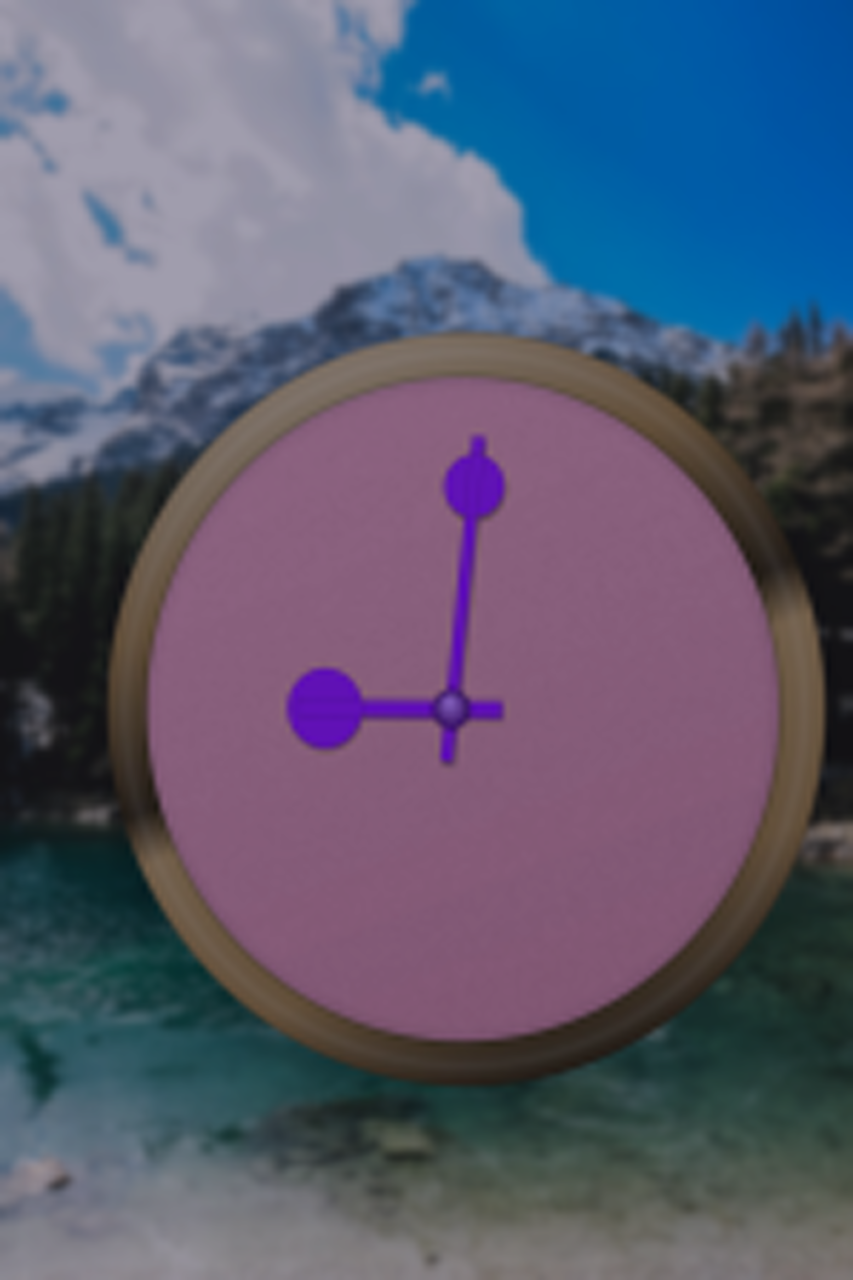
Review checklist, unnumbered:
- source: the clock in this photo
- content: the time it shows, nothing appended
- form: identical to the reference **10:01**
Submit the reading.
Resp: **9:01**
